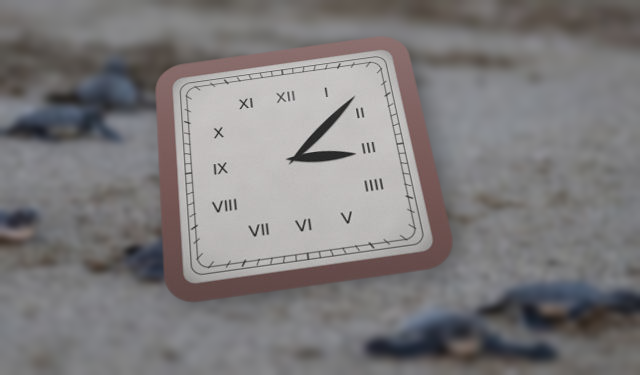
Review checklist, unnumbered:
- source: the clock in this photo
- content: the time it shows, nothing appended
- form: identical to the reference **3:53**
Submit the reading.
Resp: **3:08**
